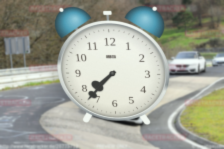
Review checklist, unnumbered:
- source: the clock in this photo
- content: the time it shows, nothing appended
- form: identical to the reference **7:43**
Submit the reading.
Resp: **7:37**
